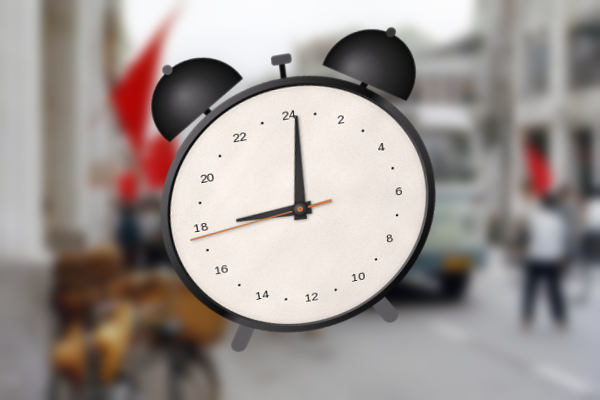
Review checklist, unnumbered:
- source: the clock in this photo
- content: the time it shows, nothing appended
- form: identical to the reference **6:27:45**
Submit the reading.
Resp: **18:00:44**
